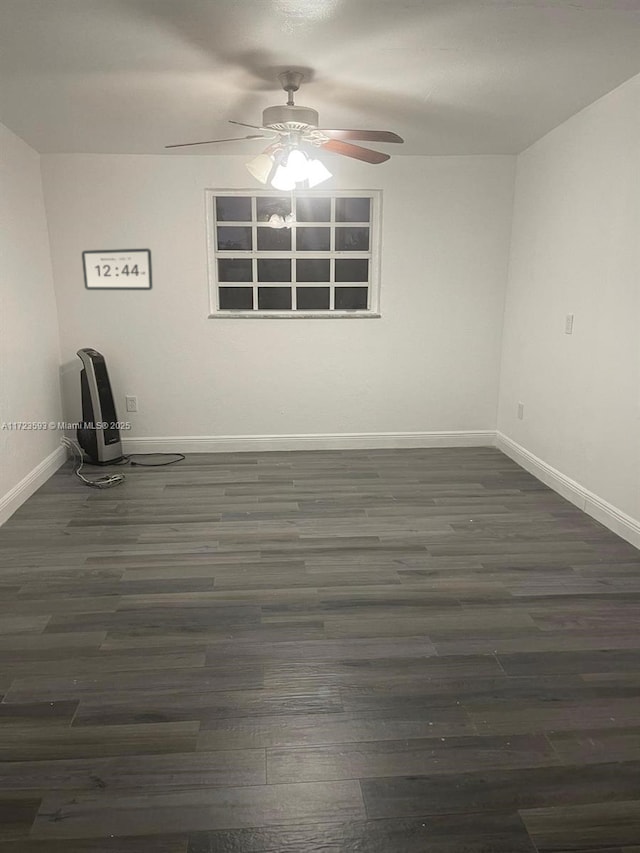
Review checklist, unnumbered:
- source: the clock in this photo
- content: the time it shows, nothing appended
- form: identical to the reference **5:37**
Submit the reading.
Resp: **12:44**
